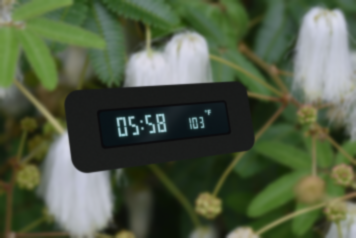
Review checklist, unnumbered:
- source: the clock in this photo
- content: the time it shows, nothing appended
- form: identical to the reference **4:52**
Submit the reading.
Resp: **5:58**
